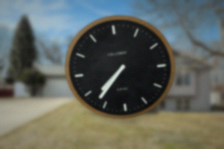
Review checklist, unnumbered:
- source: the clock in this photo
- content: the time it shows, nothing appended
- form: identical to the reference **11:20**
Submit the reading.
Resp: **7:37**
